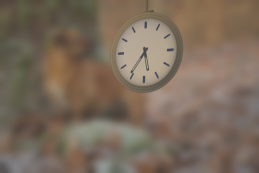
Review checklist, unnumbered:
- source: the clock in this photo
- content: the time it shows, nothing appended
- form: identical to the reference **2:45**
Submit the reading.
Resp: **5:36**
